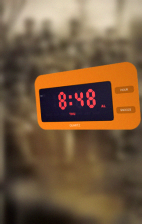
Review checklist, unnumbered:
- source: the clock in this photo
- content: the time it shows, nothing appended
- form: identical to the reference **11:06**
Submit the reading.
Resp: **8:48**
